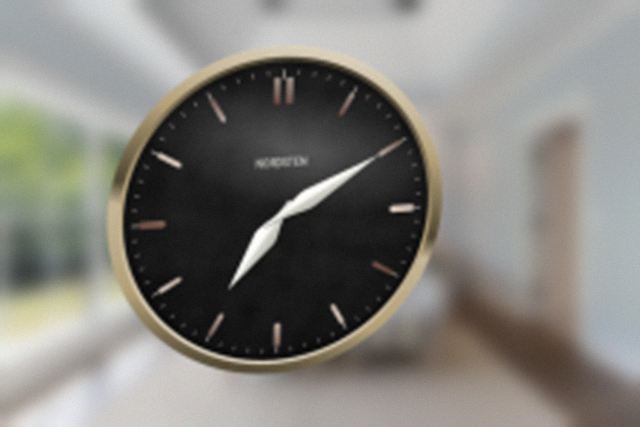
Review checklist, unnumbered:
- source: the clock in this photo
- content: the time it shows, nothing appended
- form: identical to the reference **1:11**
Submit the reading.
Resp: **7:10**
